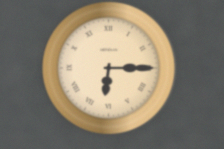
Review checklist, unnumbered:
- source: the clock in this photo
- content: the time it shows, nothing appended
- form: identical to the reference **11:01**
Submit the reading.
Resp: **6:15**
